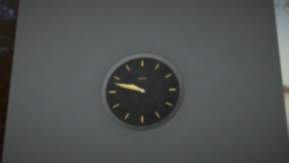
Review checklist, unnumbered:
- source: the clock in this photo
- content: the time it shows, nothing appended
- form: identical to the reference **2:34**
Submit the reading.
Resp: **9:48**
